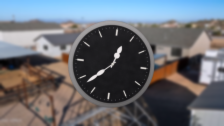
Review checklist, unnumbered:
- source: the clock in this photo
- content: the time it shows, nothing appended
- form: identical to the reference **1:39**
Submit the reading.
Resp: **12:38**
